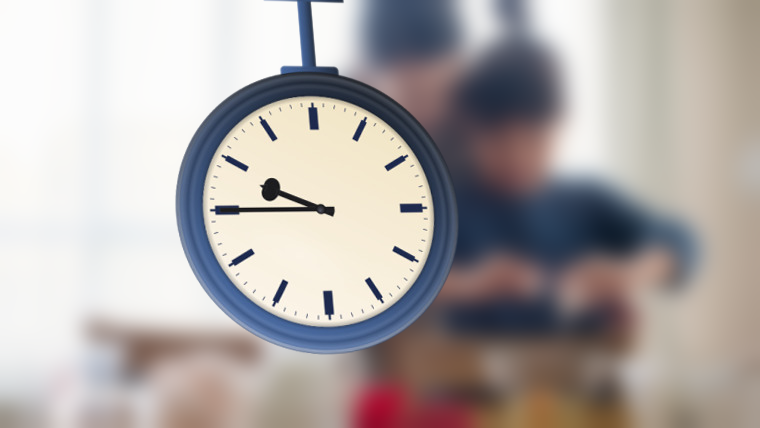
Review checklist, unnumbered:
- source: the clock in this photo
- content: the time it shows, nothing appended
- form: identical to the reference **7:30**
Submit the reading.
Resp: **9:45**
